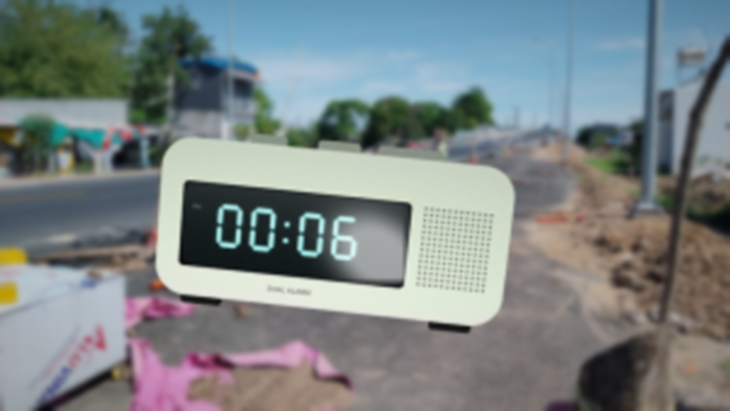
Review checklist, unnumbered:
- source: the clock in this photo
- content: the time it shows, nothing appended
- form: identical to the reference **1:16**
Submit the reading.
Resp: **0:06**
